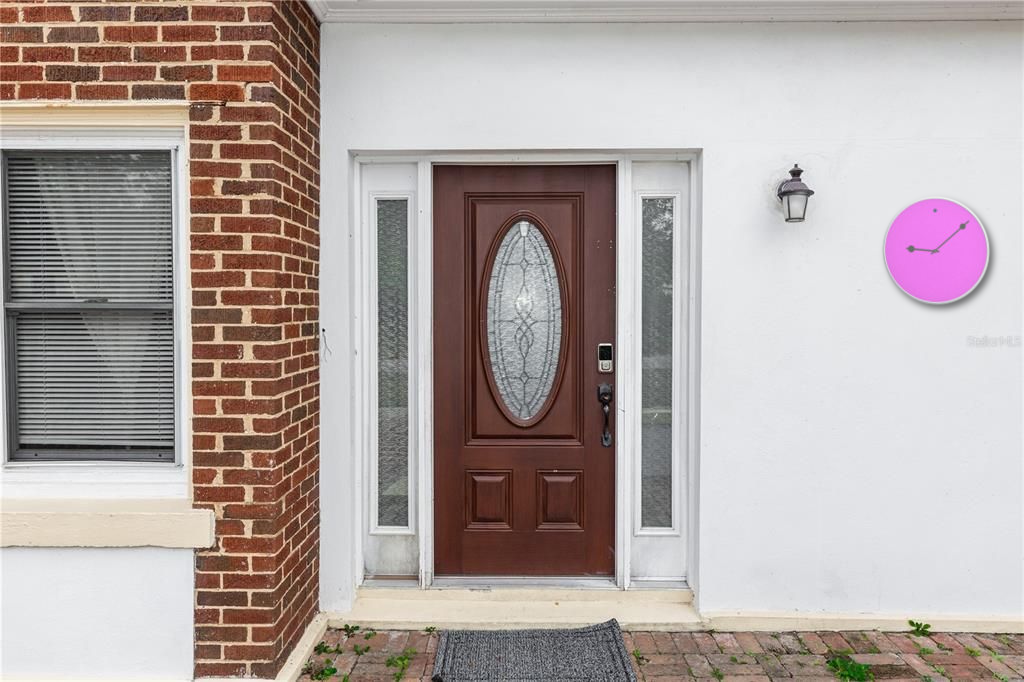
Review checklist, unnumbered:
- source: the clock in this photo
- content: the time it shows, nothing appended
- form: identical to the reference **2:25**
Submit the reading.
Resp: **9:08**
